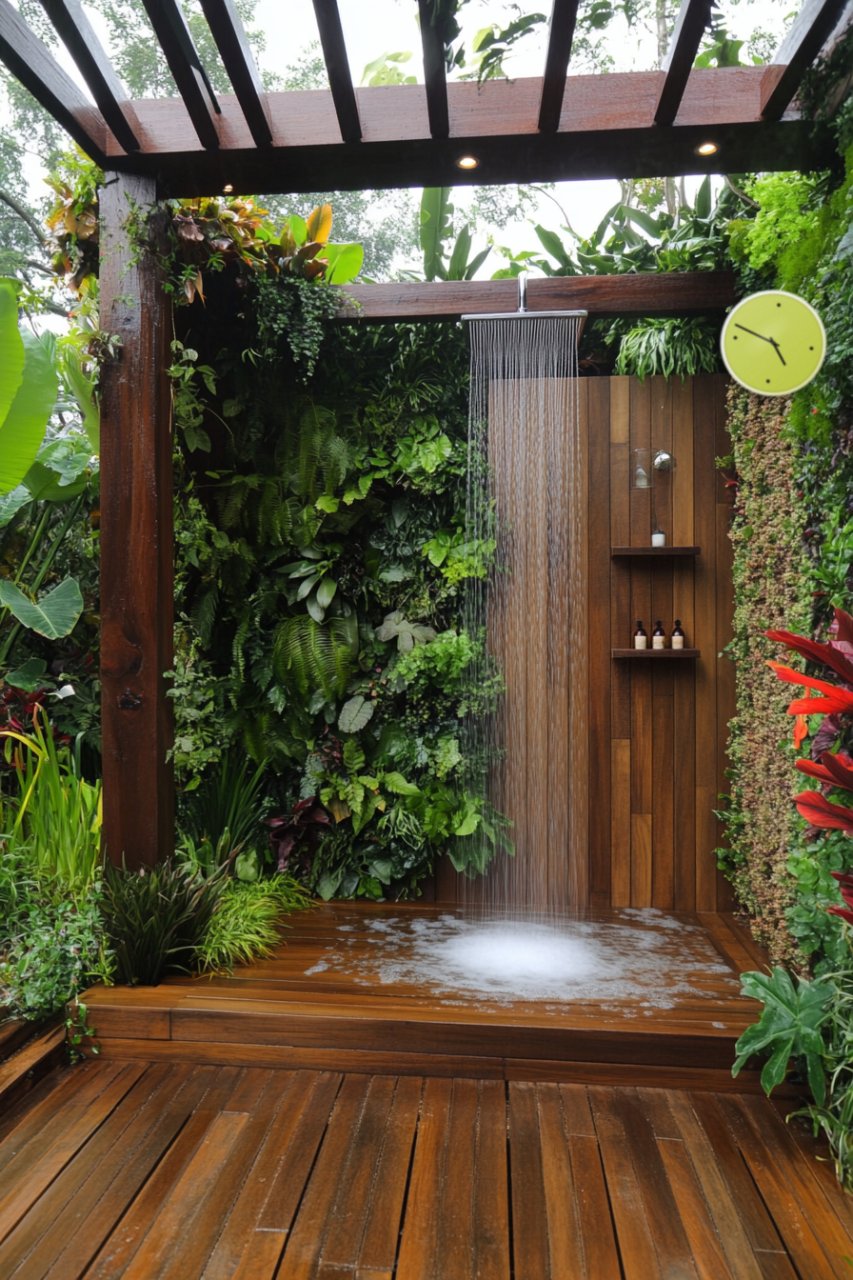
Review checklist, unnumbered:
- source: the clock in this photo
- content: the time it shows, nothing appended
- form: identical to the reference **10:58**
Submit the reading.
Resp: **4:48**
